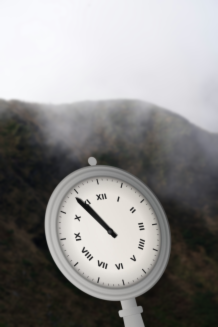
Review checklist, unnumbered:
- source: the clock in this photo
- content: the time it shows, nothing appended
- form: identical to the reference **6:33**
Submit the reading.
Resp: **10:54**
